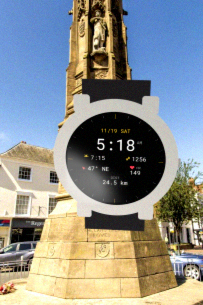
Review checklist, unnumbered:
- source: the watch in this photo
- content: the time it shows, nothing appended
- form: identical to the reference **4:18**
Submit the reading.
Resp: **5:18**
